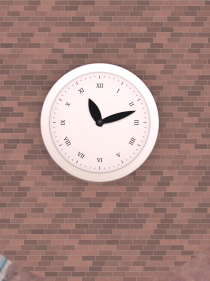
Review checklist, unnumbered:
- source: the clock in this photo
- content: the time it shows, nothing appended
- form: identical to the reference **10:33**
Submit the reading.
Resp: **11:12**
